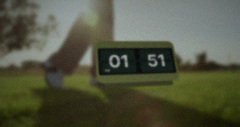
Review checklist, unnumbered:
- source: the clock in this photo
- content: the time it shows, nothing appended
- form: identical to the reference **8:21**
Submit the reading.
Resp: **1:51**
